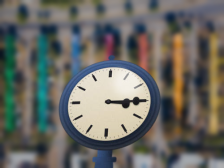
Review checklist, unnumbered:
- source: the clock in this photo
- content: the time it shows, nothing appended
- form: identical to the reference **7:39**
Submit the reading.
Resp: **3:15**
